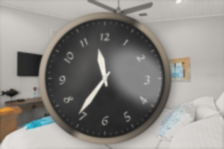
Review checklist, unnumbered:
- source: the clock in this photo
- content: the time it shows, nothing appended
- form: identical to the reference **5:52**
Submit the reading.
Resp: **11:36**
